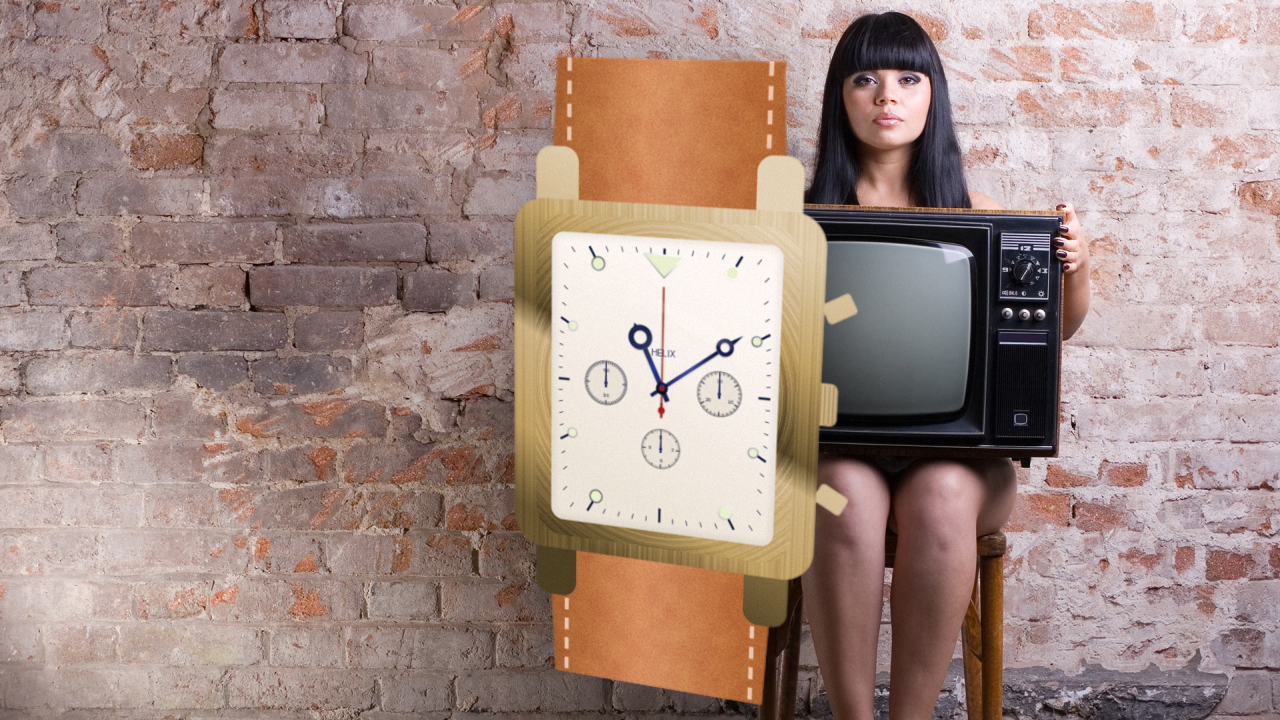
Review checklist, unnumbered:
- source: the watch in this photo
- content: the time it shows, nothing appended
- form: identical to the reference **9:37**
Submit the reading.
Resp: **11:09**
